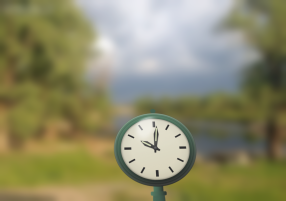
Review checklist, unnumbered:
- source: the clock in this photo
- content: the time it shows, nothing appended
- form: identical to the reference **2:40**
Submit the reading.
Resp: **10:01**
